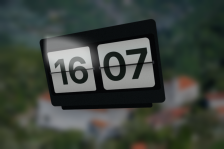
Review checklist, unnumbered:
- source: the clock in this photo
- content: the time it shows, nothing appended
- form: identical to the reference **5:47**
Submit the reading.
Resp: **16:07**
